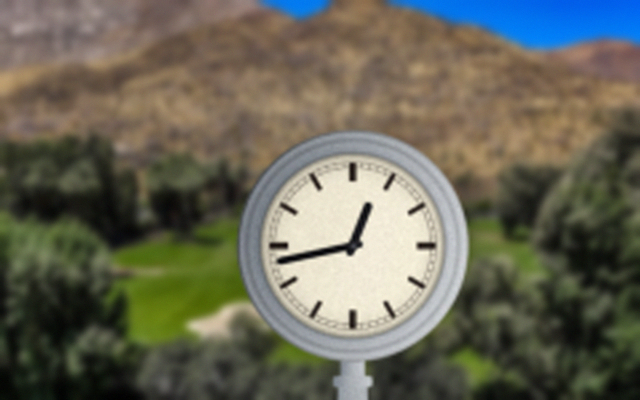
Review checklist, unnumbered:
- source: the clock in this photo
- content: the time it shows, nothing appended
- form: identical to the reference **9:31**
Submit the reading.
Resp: **12:43**
